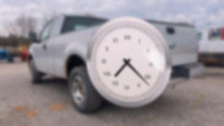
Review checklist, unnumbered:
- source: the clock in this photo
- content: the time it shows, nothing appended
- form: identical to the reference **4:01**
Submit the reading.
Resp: **7:22**
